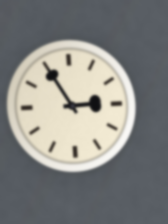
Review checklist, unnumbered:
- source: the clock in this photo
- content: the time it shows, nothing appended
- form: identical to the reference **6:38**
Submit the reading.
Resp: **2:55**
